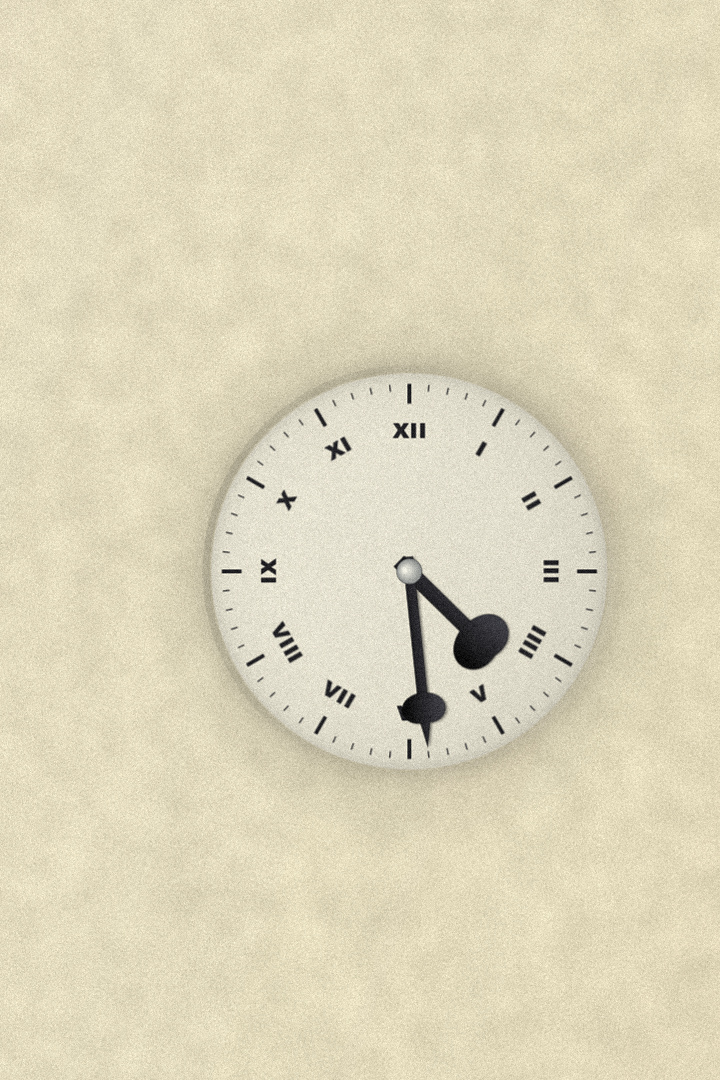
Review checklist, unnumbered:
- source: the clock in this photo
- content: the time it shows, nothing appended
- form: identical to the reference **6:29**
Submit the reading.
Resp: **4:29**
